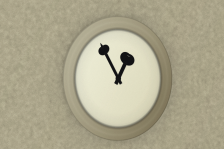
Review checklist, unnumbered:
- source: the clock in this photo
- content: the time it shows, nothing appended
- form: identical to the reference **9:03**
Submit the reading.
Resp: **12:55**
